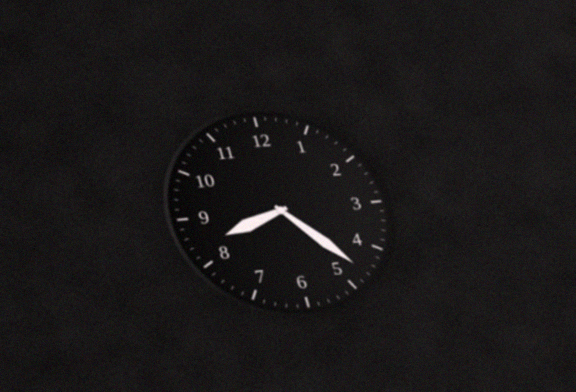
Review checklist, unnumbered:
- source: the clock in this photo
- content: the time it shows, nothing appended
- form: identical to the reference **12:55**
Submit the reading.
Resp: **8:23**
